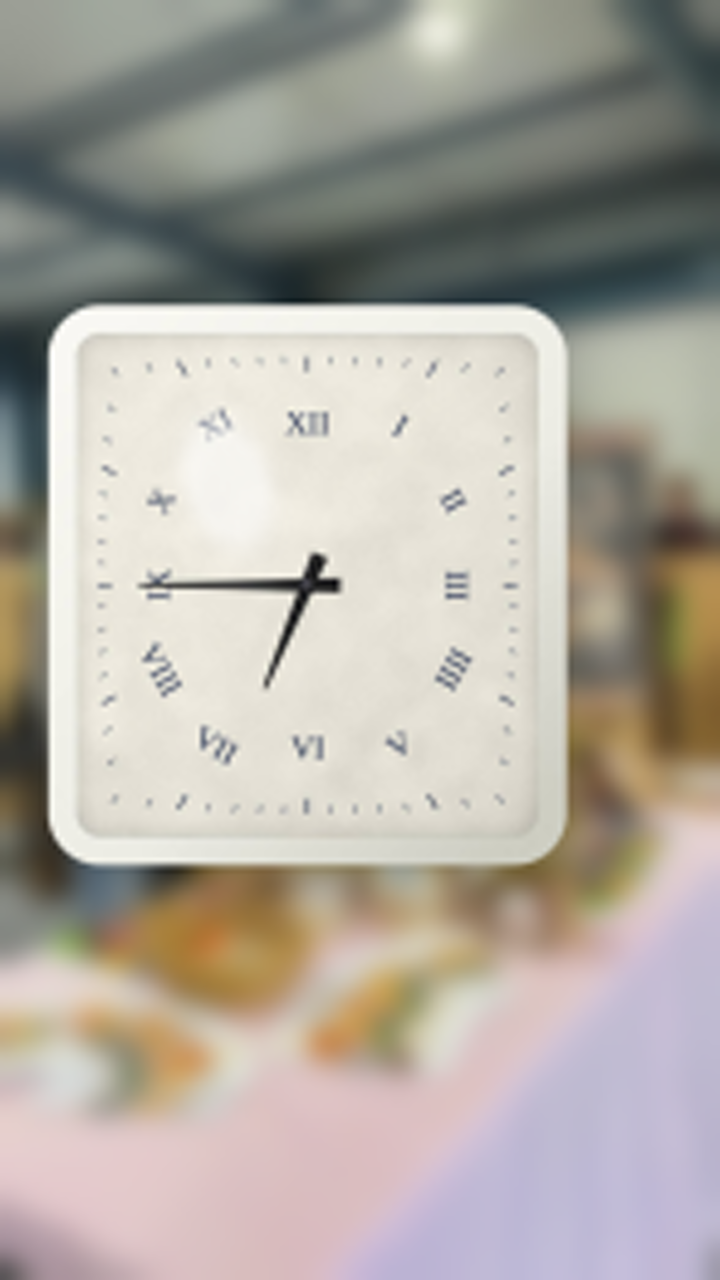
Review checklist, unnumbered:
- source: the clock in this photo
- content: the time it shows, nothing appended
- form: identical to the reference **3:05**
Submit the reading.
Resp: **6:45**
